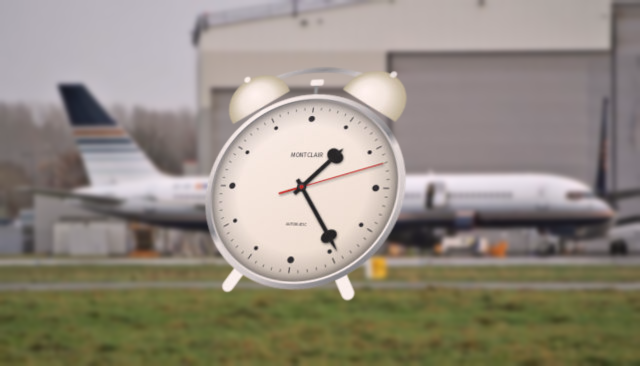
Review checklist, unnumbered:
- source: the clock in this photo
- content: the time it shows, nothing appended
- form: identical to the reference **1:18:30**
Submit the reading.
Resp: **1:24:12**
